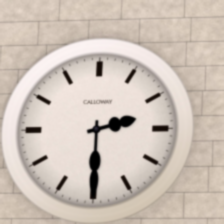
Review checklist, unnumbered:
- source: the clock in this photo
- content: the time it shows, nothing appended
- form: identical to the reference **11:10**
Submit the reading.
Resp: **2:30**
